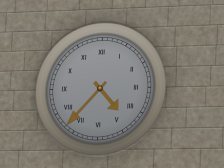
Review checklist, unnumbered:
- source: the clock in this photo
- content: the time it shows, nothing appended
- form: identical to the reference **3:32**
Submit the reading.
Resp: **4:37**
